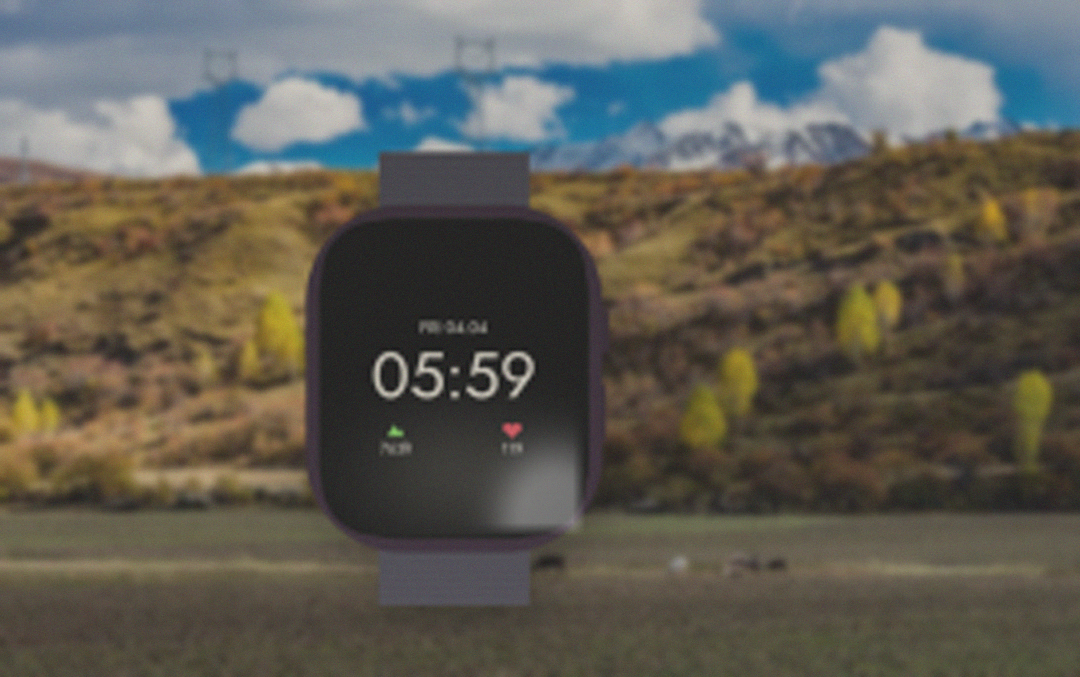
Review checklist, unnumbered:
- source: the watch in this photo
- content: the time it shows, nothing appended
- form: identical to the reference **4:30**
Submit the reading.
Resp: **5:59**
